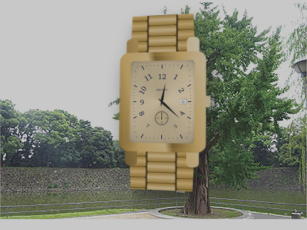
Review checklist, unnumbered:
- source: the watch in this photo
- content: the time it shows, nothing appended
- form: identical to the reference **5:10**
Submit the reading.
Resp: **12:22**
